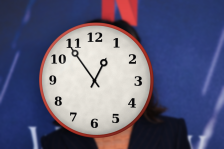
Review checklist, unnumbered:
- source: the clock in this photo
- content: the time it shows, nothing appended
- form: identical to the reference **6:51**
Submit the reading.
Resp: **12:54**
